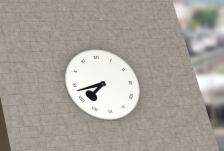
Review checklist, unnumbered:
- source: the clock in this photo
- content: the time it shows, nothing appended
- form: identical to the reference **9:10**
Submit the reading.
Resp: **7:43**
